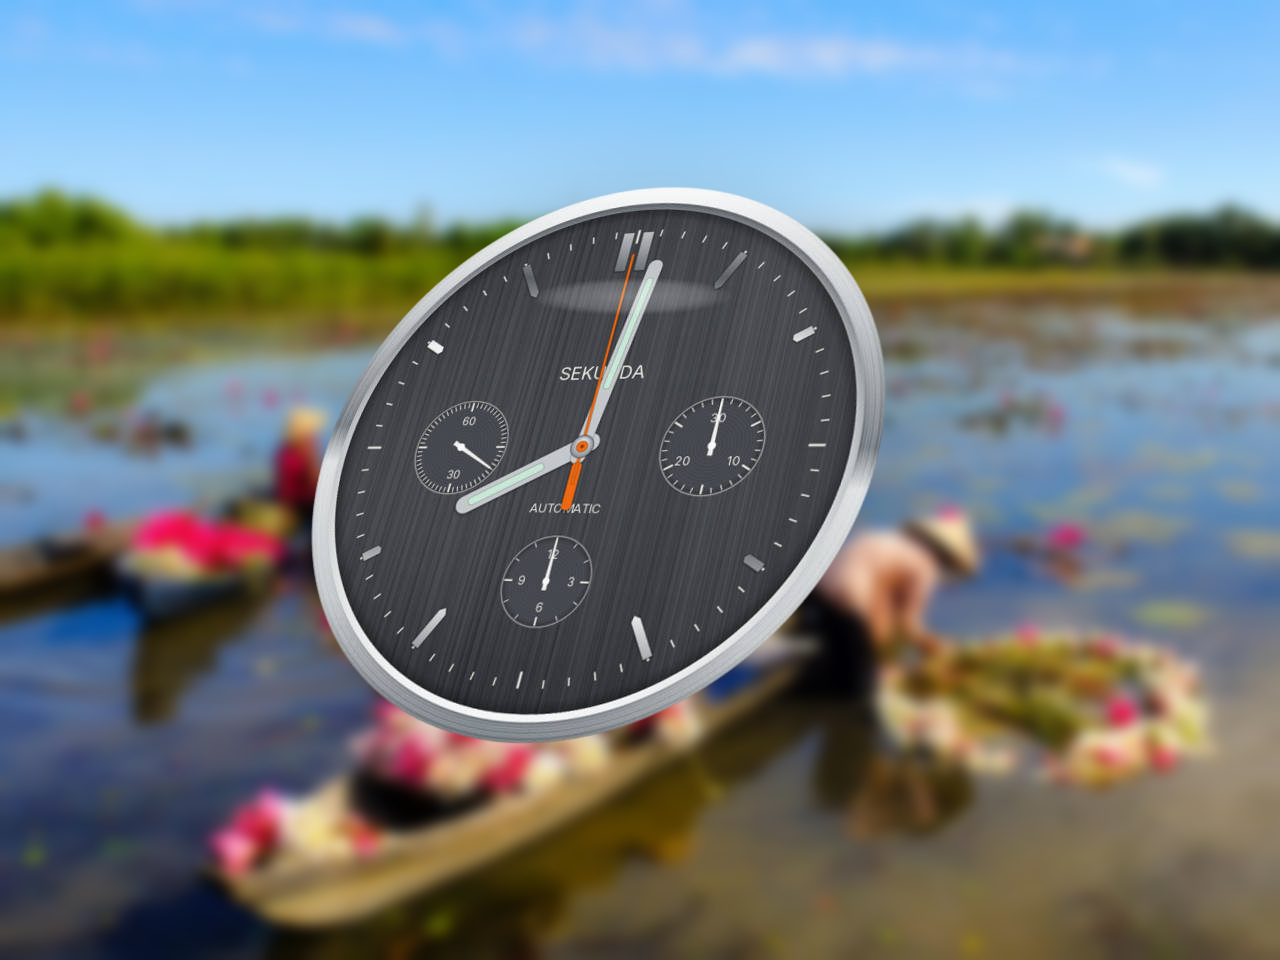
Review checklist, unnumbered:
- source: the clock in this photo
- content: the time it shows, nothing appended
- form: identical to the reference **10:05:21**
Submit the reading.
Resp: **8:01:20**
